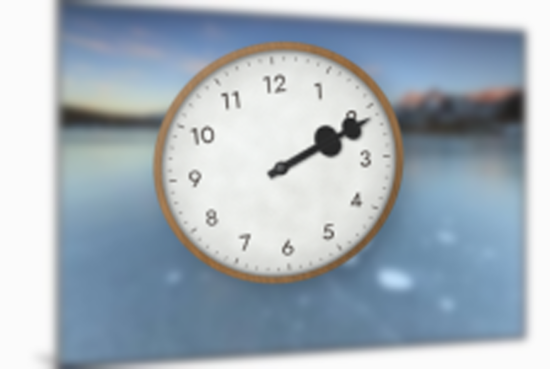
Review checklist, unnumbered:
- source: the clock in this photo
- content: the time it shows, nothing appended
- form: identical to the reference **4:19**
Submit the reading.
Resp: **2:11**
